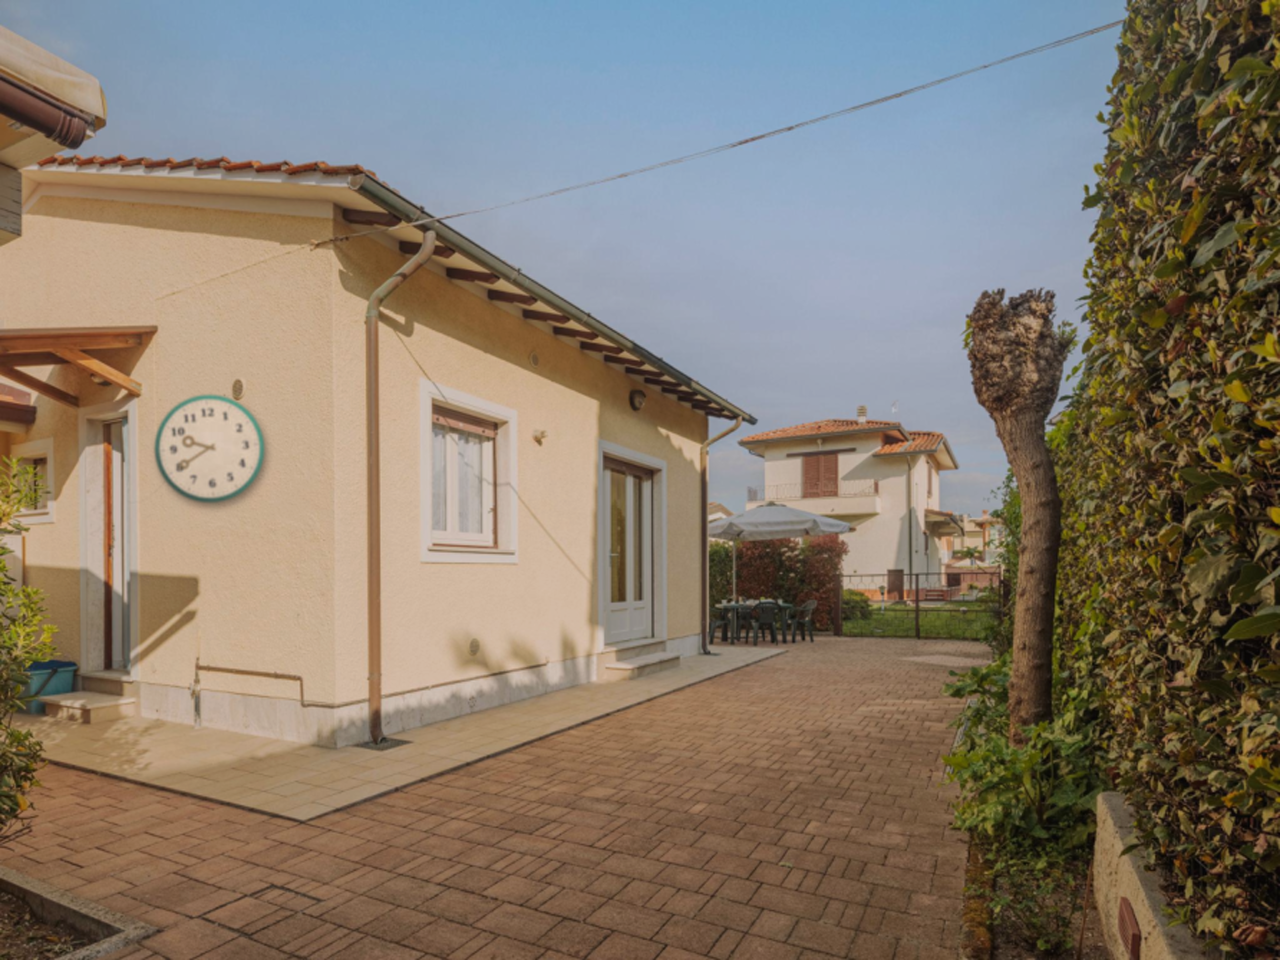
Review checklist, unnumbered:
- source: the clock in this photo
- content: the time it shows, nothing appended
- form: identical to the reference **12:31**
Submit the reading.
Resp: **9:40**
